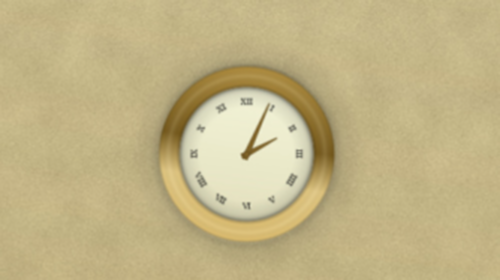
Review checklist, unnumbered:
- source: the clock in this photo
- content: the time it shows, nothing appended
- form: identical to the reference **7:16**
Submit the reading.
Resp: **2:04**
